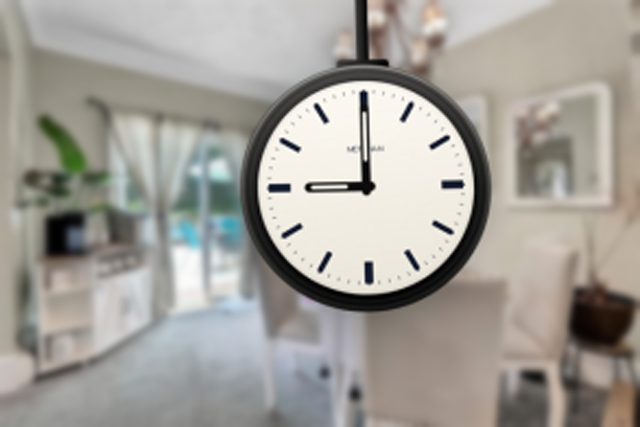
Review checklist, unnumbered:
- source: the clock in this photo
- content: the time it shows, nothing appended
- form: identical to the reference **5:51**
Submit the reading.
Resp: **9:00**
